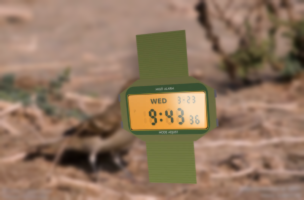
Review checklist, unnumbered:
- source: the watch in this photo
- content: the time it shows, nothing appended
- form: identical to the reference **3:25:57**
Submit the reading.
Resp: **9:43:36**
